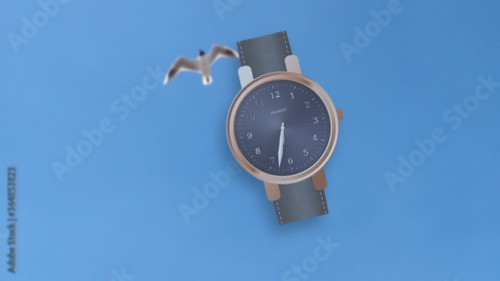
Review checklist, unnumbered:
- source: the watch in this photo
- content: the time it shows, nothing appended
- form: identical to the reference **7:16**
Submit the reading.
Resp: **6:33**
